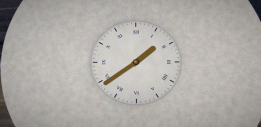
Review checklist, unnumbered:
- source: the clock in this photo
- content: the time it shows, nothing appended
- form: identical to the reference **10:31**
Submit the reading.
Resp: **1:39**
